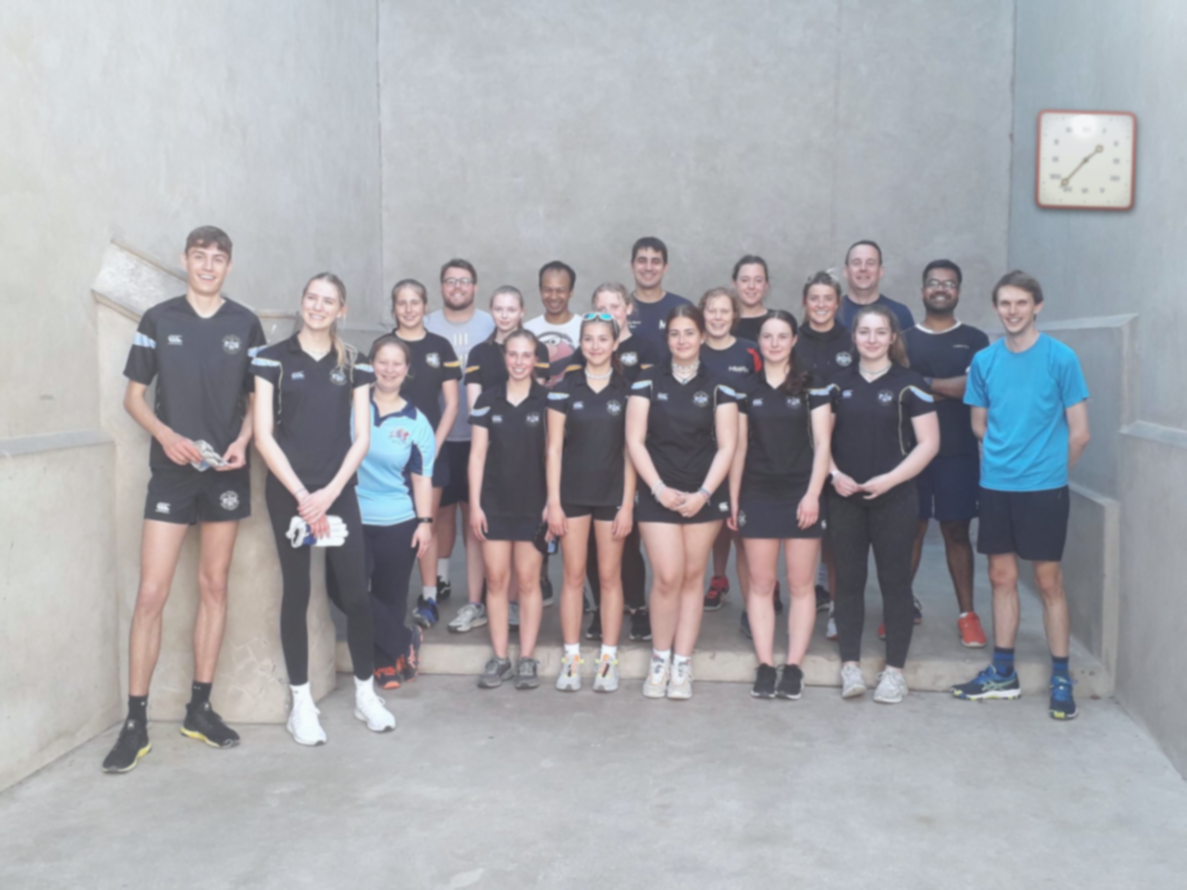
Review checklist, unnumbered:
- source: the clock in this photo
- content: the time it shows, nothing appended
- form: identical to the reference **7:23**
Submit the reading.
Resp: **1:37**
